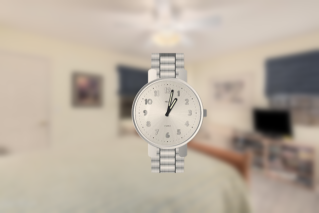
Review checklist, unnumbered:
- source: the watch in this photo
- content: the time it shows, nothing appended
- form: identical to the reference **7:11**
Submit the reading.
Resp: **1:02**
